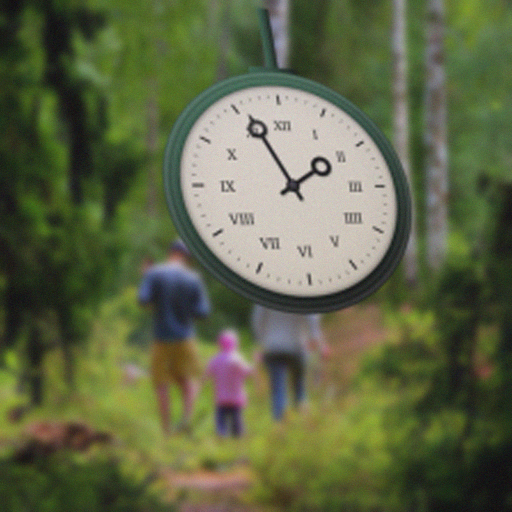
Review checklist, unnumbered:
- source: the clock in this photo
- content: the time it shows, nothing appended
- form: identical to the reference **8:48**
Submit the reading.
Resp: **1:56**
